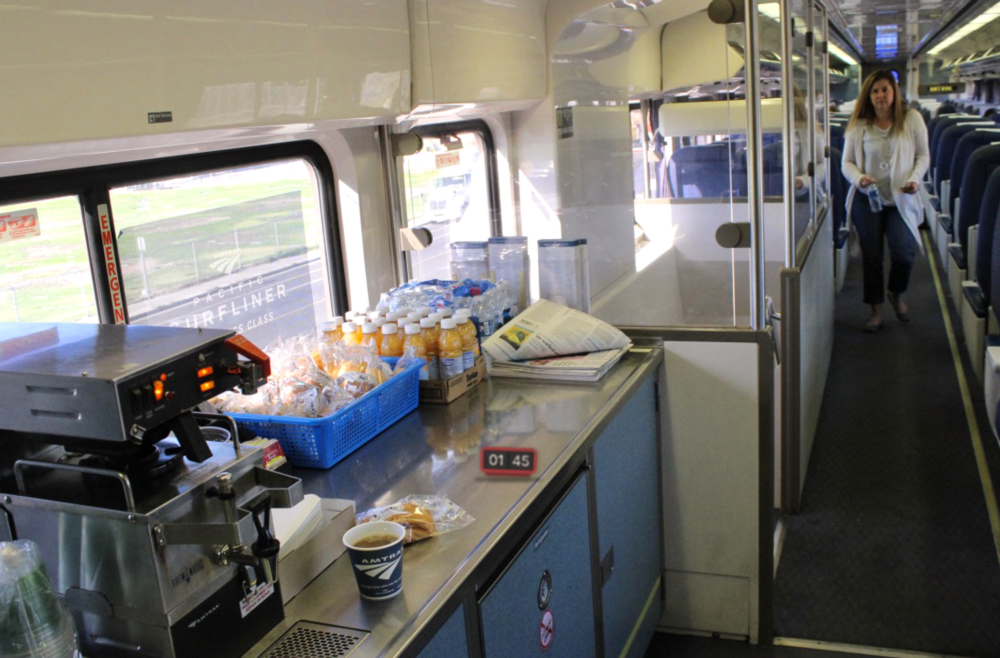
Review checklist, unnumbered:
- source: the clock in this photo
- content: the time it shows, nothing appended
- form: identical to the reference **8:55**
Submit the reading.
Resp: **1:45**
